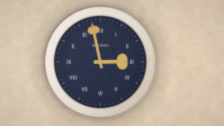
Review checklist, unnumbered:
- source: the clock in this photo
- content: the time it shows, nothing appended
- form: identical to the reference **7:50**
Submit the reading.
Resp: **2:58**
